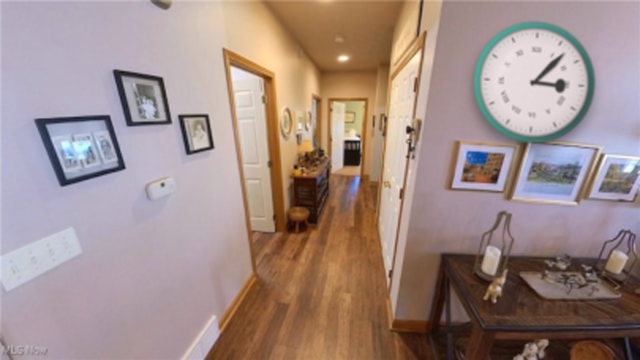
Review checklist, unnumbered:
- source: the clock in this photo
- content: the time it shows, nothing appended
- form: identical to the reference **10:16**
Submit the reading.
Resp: **3:07**
